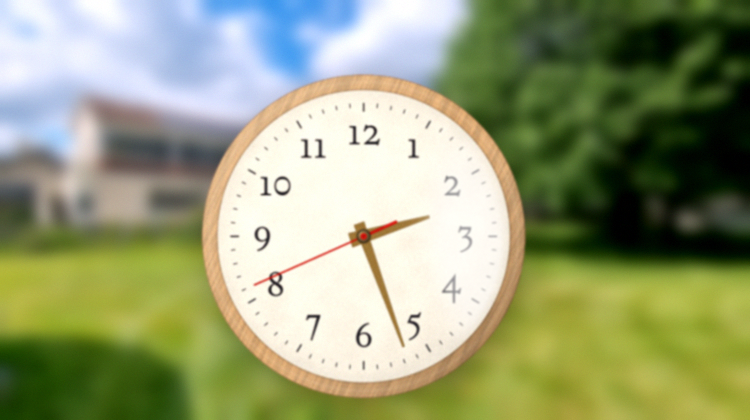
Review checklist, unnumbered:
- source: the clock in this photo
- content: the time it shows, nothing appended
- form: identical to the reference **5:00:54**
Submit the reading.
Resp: **2:26:41**
